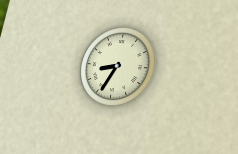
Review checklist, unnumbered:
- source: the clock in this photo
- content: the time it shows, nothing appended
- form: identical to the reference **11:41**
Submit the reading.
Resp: **8:34**
